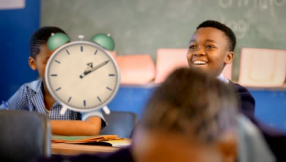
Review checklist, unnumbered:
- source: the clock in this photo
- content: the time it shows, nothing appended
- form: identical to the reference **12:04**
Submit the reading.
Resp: **1:10**
